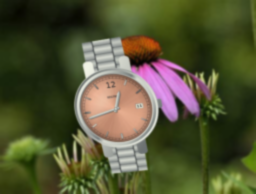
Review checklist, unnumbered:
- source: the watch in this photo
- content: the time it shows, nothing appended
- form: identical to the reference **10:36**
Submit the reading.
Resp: **12:43**
